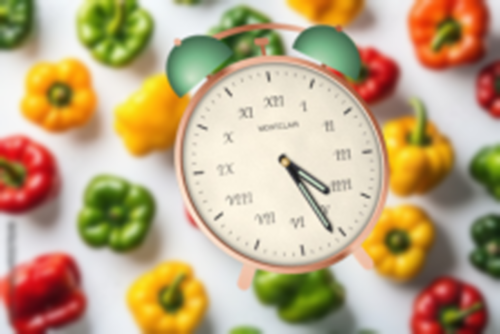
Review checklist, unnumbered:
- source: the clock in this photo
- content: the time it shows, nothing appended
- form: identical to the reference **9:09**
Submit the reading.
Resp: **4:26**
